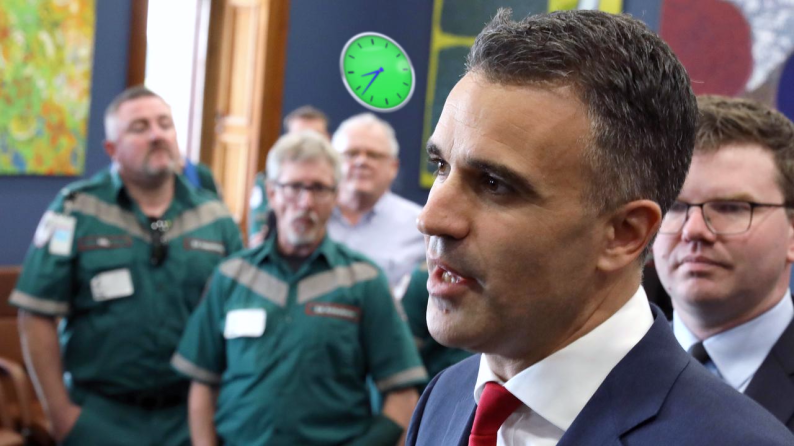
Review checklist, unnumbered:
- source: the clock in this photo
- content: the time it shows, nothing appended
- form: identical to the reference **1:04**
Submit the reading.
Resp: **8:38**
